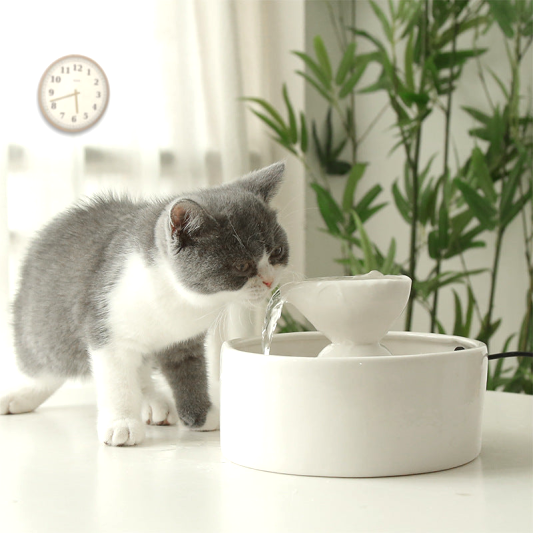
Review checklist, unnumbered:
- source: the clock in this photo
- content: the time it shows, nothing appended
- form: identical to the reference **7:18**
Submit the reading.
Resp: **5:42**
